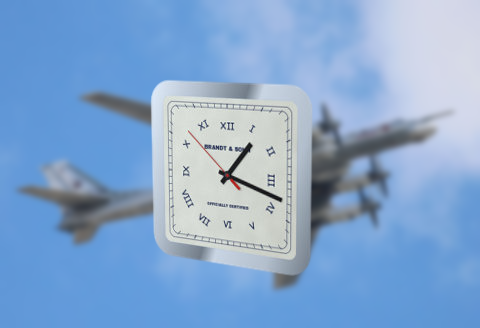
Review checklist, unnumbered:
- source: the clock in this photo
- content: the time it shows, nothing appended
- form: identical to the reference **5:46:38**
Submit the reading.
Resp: **1:17:52**
